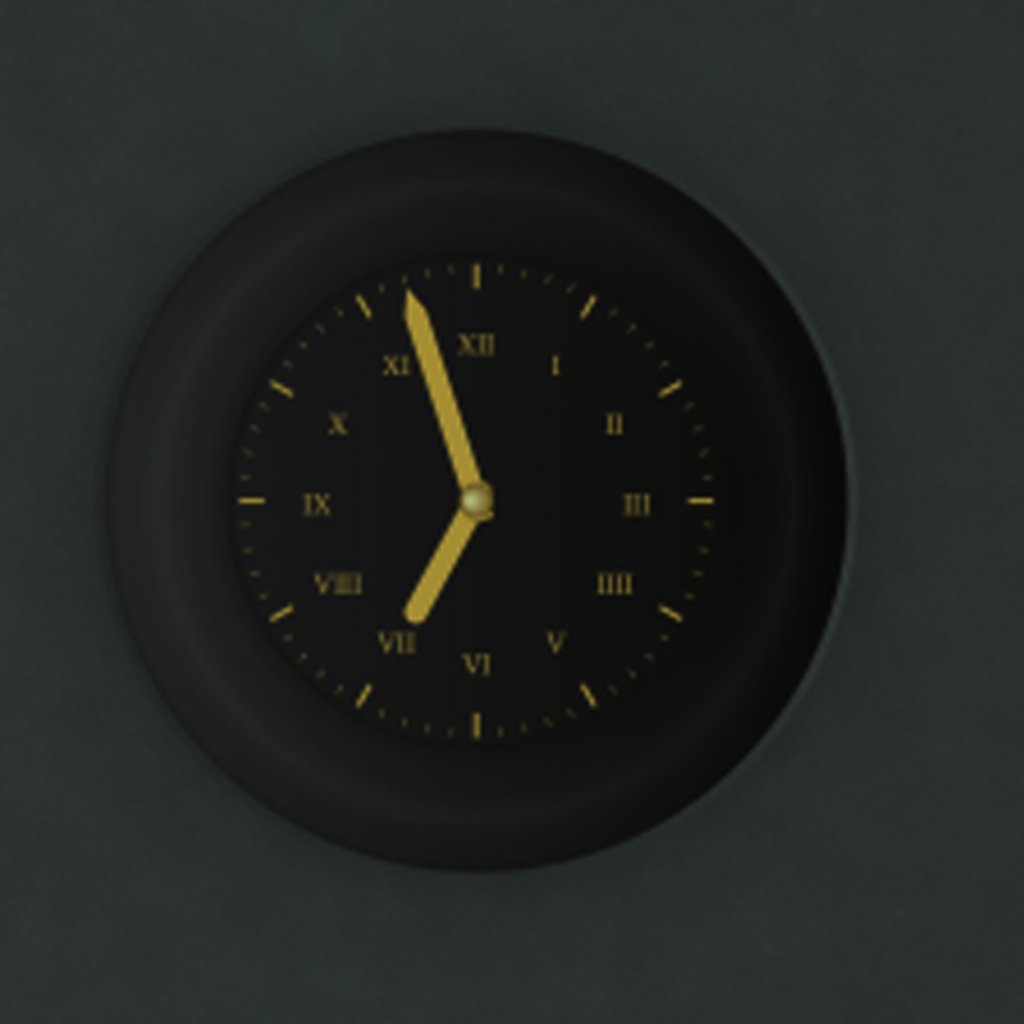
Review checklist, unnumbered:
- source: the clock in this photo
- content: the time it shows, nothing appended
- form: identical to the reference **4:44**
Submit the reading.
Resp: **6:57**
